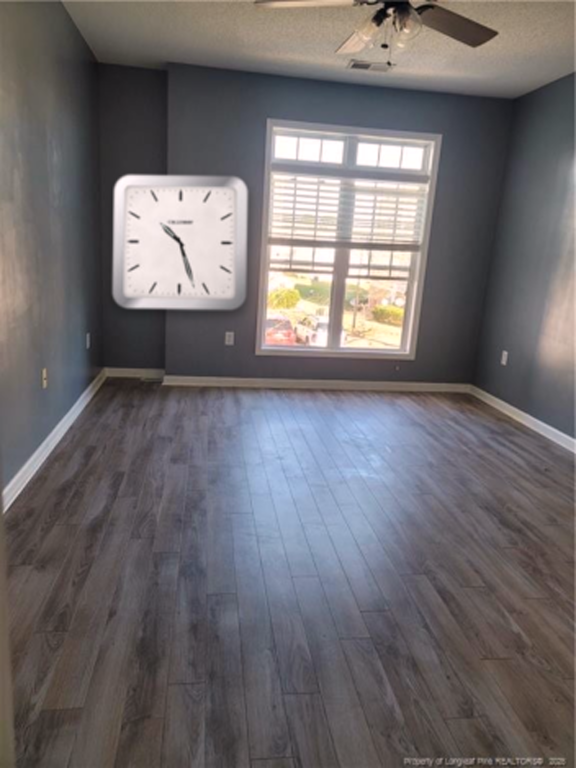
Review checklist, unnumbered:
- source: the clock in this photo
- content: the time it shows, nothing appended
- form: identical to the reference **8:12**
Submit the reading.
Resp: **10:27**
